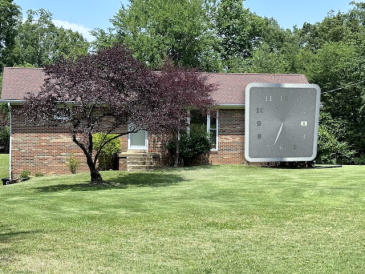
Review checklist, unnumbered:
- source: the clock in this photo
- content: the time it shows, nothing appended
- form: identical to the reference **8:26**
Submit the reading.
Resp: **6:33**
